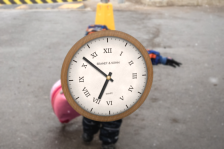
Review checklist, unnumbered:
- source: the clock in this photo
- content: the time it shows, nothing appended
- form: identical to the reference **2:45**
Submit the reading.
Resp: **6:52**
